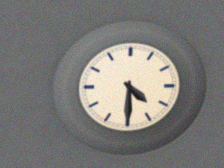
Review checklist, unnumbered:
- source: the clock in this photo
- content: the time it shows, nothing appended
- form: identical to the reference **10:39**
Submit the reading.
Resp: **4:30**
